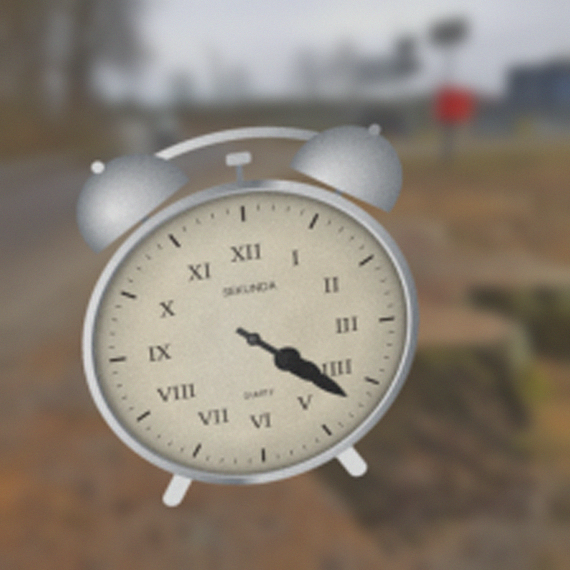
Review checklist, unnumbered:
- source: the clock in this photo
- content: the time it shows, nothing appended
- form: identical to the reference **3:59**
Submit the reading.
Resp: **4:22**
